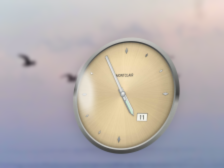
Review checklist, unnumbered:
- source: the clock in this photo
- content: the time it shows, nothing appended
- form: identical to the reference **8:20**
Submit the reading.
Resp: **4:55**
